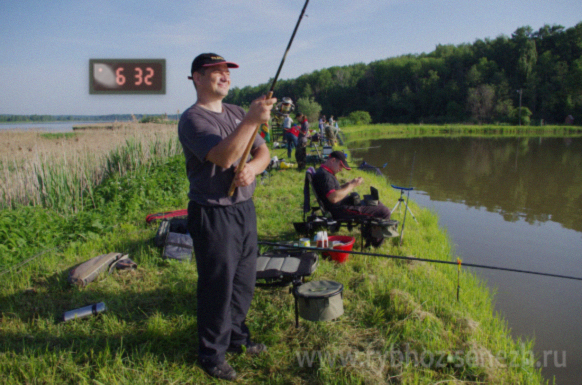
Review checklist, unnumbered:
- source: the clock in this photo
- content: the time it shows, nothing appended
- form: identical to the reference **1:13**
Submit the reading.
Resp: **6:32**
